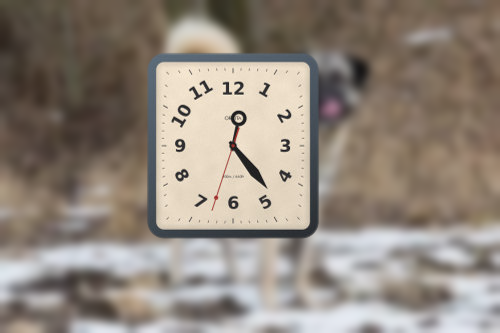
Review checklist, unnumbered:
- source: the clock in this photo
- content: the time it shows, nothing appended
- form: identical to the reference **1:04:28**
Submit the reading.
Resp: **12:23:33**
